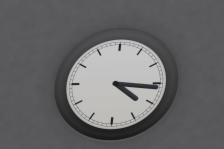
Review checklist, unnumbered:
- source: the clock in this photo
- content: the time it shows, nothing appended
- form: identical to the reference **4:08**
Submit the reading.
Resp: **4:16**
